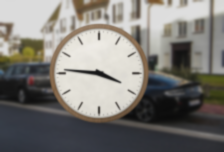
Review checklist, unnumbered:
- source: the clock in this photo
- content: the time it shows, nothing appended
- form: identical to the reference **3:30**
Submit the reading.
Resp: **3:46**
